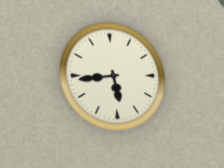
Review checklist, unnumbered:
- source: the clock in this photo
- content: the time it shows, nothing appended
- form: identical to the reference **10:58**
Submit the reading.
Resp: **5:44**
